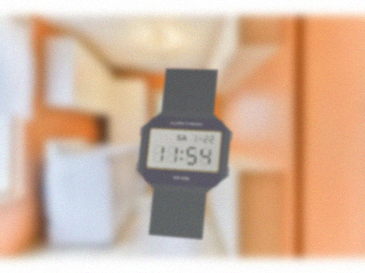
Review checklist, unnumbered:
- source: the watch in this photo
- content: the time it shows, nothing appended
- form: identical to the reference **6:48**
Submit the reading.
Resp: **11:54**
